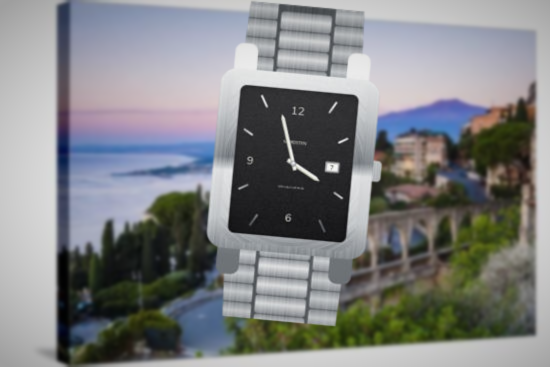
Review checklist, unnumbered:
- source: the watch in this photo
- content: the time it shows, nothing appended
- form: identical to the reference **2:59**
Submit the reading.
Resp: **3:57**
